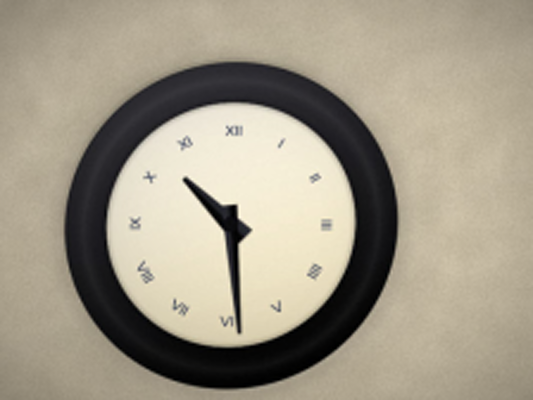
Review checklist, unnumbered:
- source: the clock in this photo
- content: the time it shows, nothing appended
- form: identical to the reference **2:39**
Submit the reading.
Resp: **10:29**
